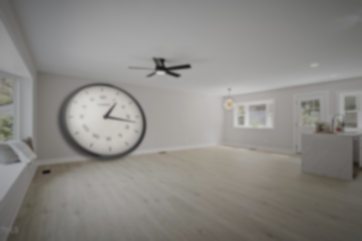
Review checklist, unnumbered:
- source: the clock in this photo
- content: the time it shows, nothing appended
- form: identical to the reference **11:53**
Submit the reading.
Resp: **1:17**
